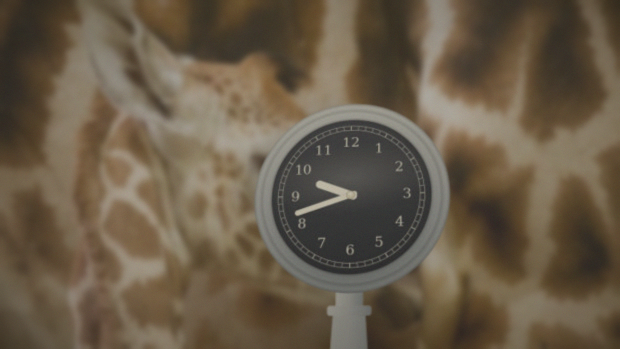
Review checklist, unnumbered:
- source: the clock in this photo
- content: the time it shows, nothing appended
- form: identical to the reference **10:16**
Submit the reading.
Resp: **9:42**
